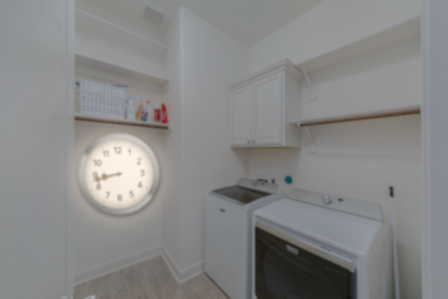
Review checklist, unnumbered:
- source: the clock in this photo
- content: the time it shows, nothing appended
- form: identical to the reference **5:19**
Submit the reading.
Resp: **8:43**
